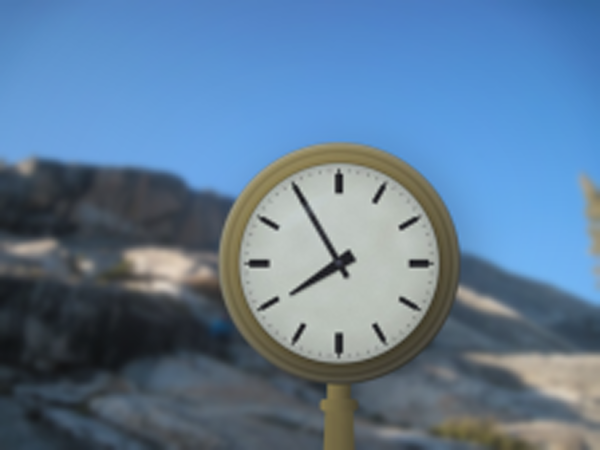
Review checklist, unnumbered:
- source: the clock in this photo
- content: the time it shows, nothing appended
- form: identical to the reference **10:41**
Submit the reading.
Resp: **7:55**
